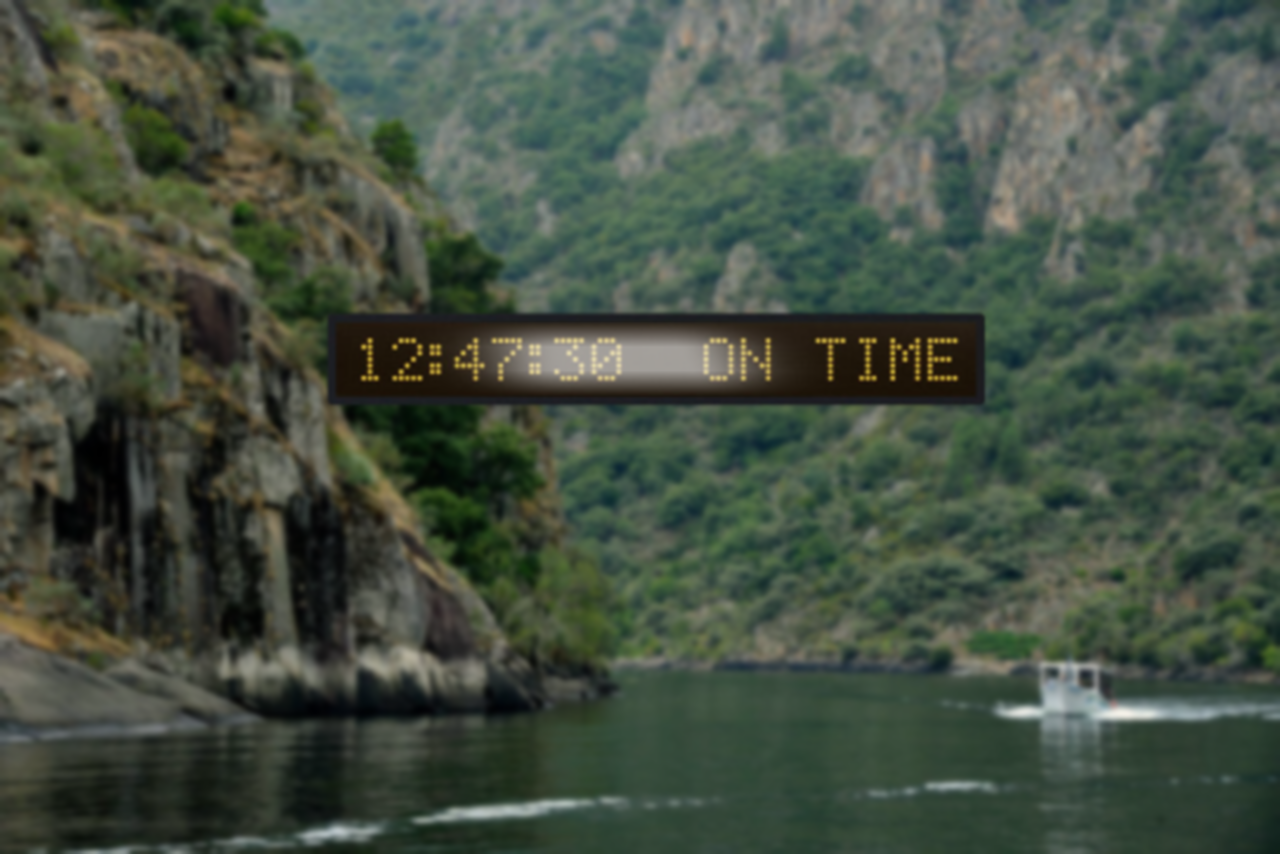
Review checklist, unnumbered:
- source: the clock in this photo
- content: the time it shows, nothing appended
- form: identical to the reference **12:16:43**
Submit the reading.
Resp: **12:47:30**
